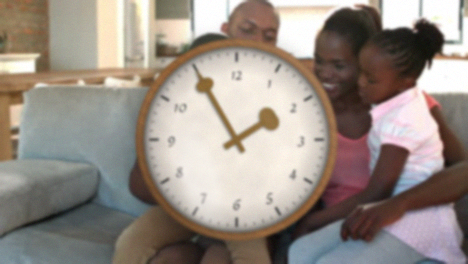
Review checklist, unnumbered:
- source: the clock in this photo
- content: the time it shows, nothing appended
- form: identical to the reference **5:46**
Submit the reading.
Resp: **1:55**
